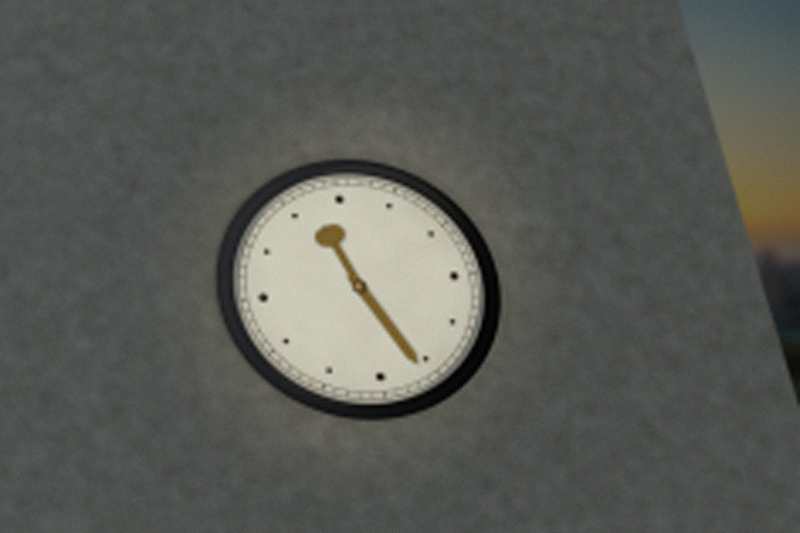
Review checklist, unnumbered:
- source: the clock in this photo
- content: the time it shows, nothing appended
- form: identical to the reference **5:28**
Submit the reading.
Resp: **11:26**
